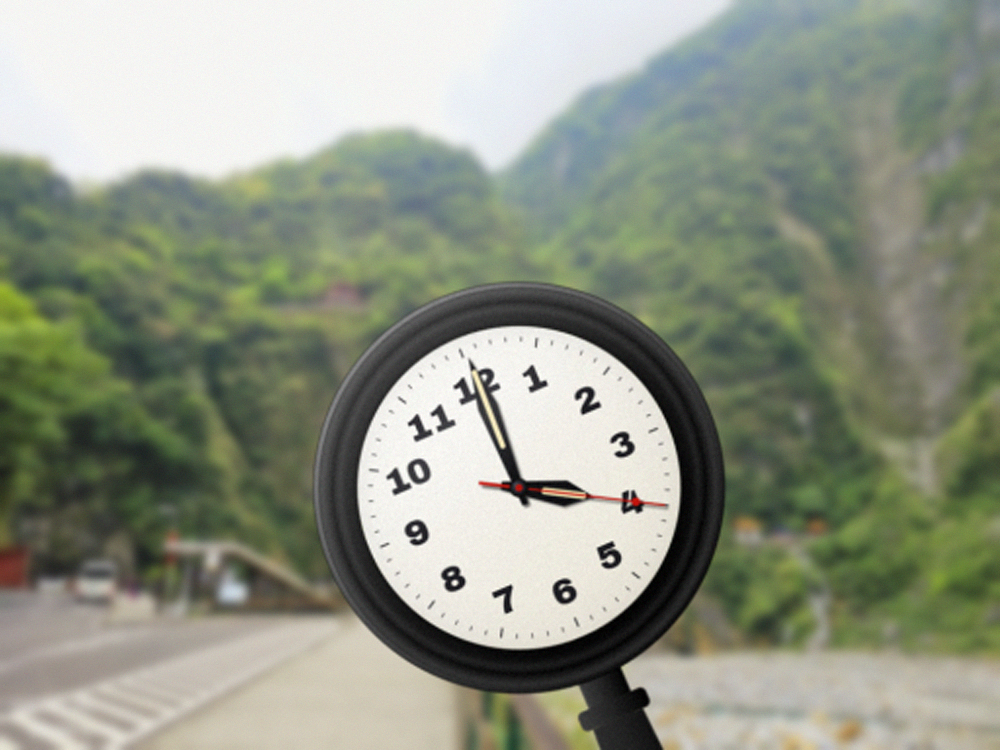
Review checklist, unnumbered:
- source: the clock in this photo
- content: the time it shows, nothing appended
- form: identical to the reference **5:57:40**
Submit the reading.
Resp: **4:00:20**
